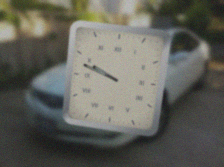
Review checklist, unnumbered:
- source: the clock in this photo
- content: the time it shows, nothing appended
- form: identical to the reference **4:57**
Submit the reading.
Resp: **9:48**
